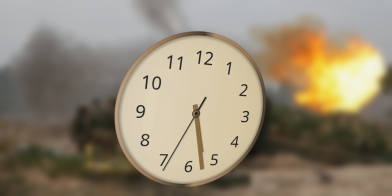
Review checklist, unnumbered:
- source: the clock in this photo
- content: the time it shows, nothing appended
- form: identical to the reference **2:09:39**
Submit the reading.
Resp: **5:27:34**
